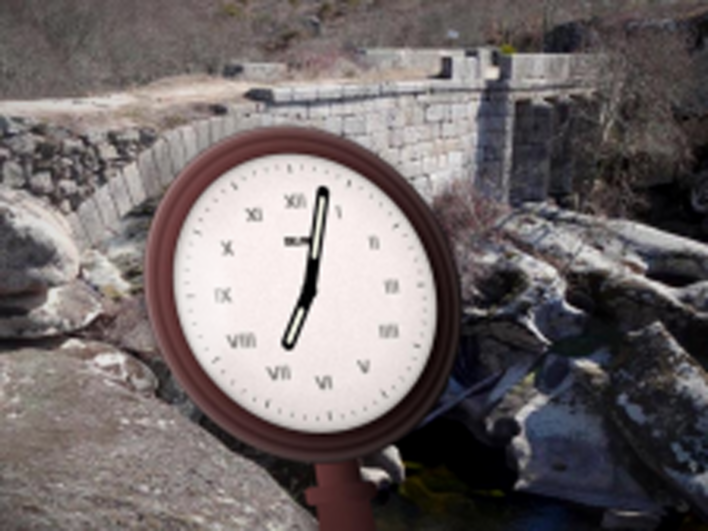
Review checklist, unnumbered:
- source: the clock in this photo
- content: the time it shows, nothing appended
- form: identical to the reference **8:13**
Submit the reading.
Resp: **7:03**
